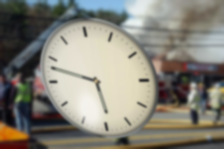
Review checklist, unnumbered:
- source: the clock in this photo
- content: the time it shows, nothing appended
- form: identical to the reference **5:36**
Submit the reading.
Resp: **5:48**
